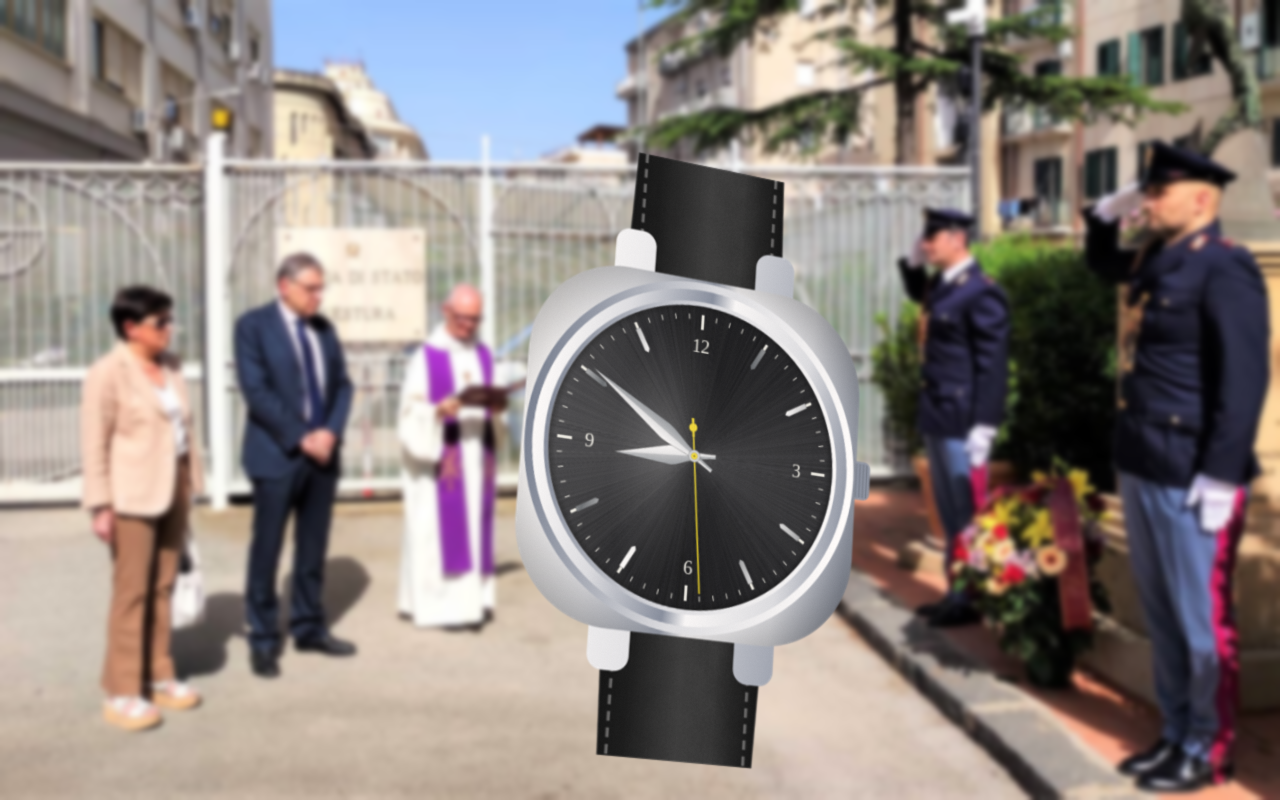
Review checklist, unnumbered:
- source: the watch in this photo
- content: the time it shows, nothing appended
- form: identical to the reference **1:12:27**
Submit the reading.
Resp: **8:50:29**
